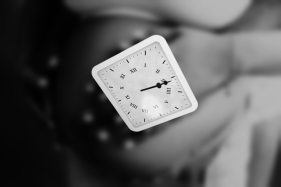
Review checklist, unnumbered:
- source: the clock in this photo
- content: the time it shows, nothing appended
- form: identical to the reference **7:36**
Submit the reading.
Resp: **3:16**
